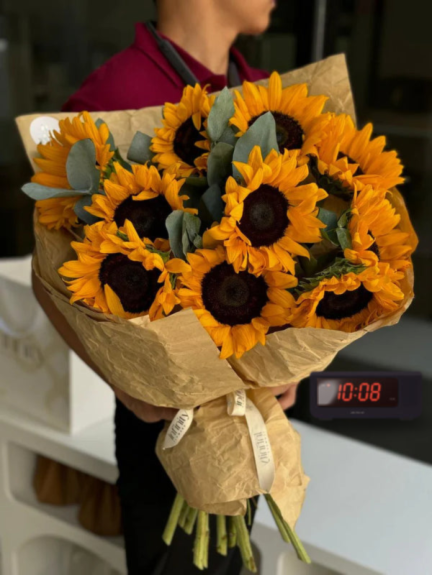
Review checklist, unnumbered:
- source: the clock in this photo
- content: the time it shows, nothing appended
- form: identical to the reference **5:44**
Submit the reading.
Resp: **10:08**
